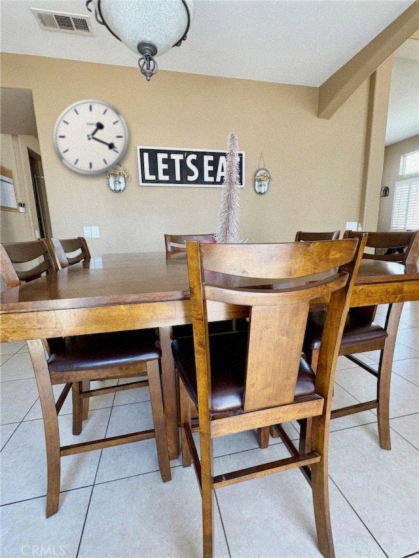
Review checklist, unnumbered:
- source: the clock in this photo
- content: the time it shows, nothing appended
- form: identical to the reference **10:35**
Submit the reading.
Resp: **1:19**
